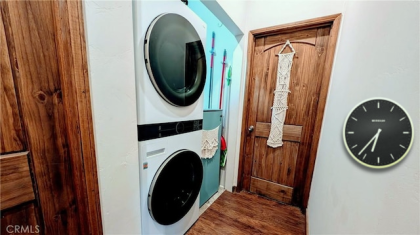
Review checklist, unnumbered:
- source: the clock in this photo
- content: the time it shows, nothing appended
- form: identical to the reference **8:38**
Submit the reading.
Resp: **6:37**
